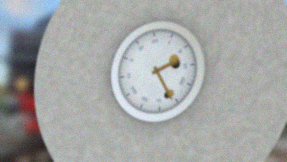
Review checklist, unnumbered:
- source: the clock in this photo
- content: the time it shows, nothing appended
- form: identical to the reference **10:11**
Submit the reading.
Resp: **2:26**
